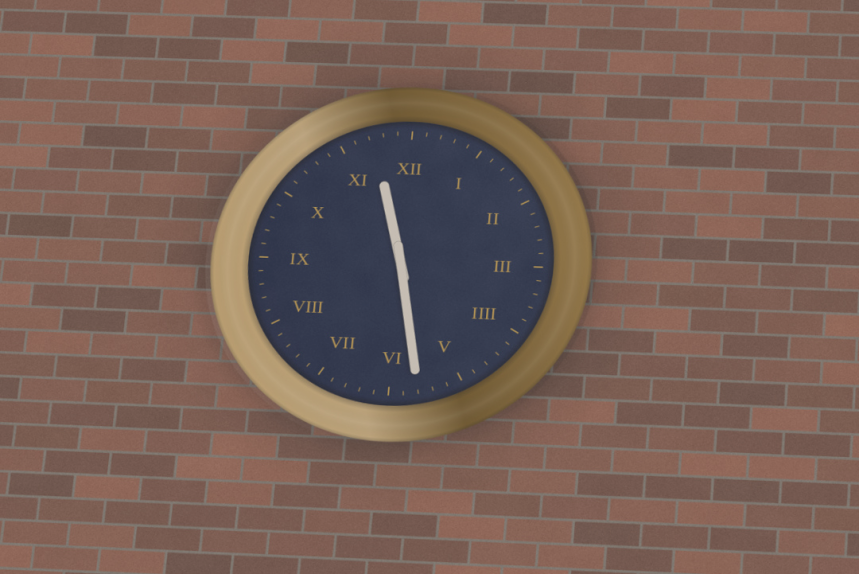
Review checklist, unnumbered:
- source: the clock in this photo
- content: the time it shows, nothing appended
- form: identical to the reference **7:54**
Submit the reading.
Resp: **11:28**
